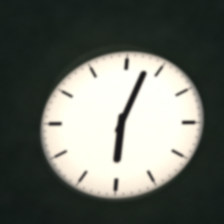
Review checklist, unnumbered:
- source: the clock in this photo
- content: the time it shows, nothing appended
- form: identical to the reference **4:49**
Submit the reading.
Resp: **6:03**
